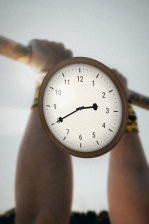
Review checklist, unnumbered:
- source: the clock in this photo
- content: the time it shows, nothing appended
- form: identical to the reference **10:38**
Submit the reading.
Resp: **2:40**
